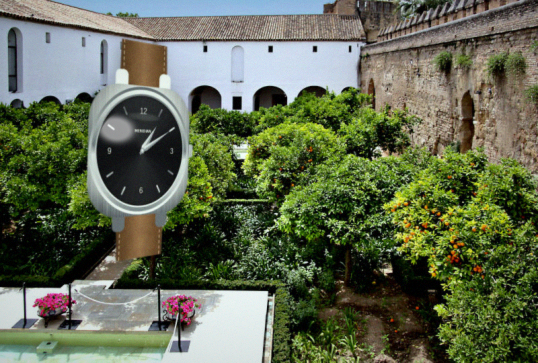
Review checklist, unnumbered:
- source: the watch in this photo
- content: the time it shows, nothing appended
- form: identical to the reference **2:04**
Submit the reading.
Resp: **1:10**
